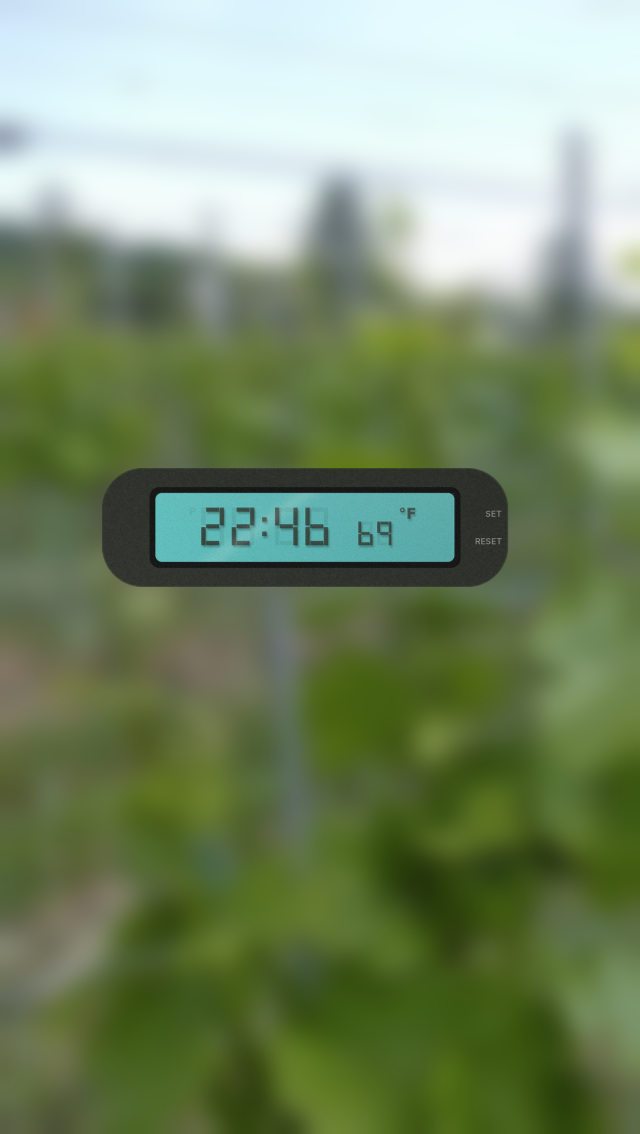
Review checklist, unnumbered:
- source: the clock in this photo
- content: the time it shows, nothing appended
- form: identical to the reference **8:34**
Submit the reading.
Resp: **22:46**
